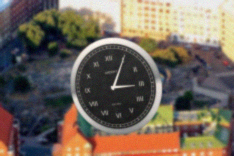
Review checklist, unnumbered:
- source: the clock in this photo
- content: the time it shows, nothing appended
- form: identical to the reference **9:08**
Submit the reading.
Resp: **3:05**
